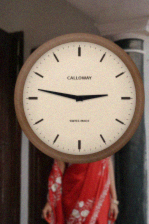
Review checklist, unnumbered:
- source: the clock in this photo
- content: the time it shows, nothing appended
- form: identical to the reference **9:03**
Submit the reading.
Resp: **2:47**
